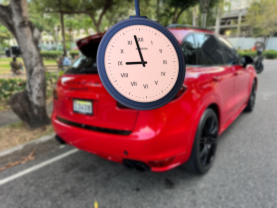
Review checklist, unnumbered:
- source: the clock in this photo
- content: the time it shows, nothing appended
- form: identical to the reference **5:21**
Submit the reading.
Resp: **8:58**
